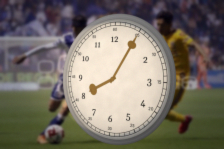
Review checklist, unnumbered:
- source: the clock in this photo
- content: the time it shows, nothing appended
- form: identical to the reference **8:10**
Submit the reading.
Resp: **8:05**
